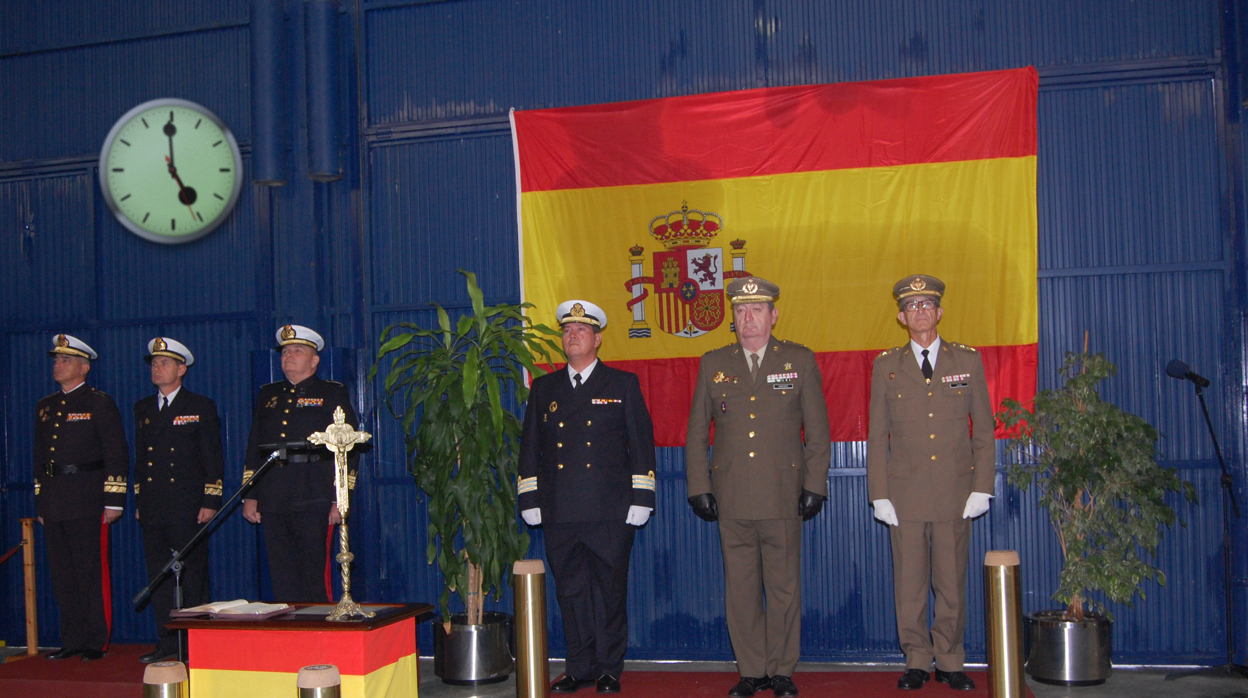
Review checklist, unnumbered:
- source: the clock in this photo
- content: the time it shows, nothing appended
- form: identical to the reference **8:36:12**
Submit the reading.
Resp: **4:59:26**
